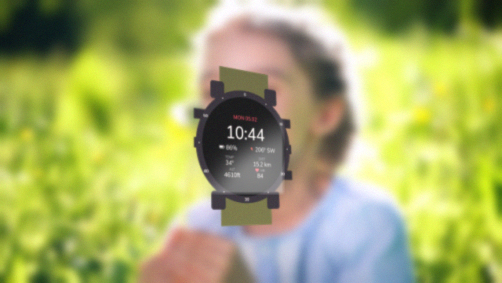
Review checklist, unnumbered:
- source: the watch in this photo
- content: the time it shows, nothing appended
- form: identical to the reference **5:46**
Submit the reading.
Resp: **10:44**
